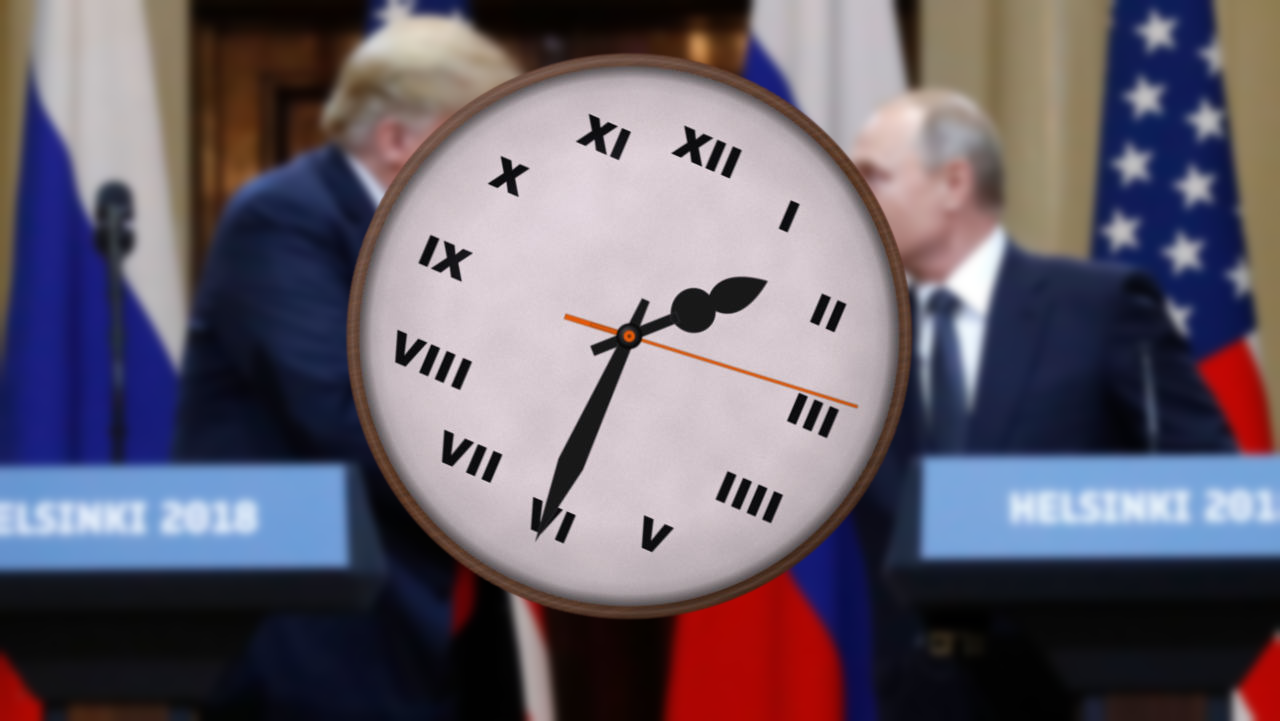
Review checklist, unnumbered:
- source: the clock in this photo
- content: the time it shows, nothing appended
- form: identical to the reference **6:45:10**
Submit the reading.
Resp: **1:30:14**
